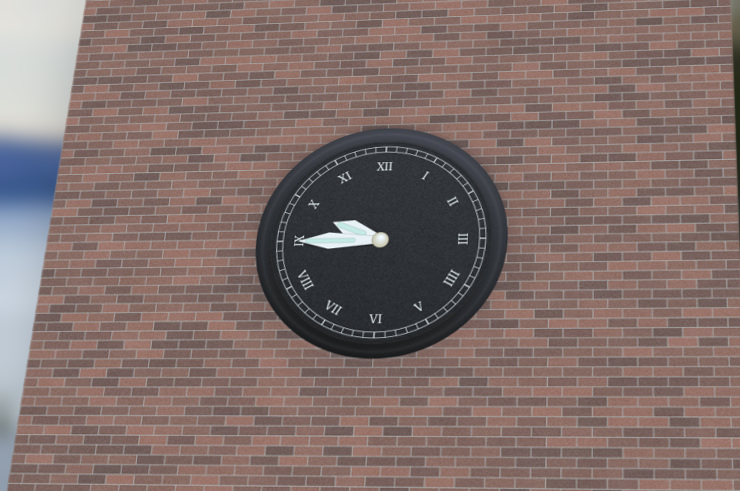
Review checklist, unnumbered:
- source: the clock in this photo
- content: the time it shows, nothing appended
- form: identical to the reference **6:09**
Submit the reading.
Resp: **9:45**
